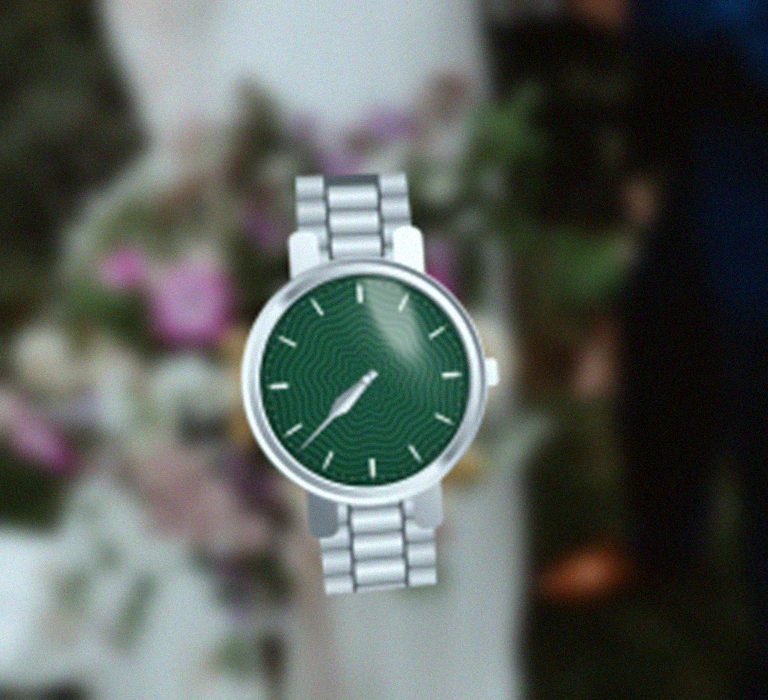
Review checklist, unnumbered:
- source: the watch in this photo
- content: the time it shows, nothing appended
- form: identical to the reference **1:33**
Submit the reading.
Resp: **7:38**
